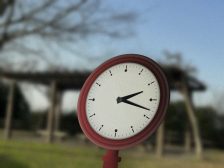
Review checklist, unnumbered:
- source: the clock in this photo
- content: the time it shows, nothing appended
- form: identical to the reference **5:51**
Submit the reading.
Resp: **2:18**
